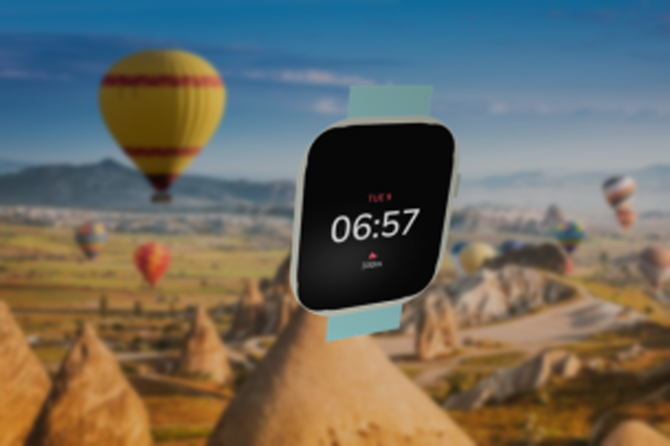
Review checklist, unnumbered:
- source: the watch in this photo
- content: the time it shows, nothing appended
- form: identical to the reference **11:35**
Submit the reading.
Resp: **6:57**
